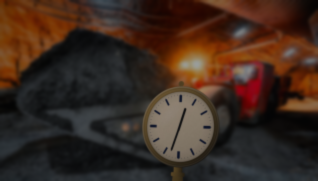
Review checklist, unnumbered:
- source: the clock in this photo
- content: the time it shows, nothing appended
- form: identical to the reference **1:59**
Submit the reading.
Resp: **12:33**
